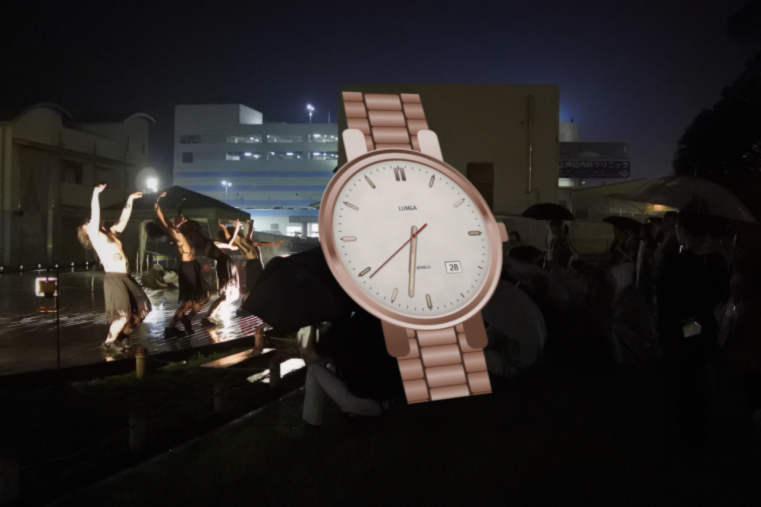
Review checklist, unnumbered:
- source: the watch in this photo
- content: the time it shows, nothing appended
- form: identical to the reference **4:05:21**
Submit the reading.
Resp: **6:32:39**
